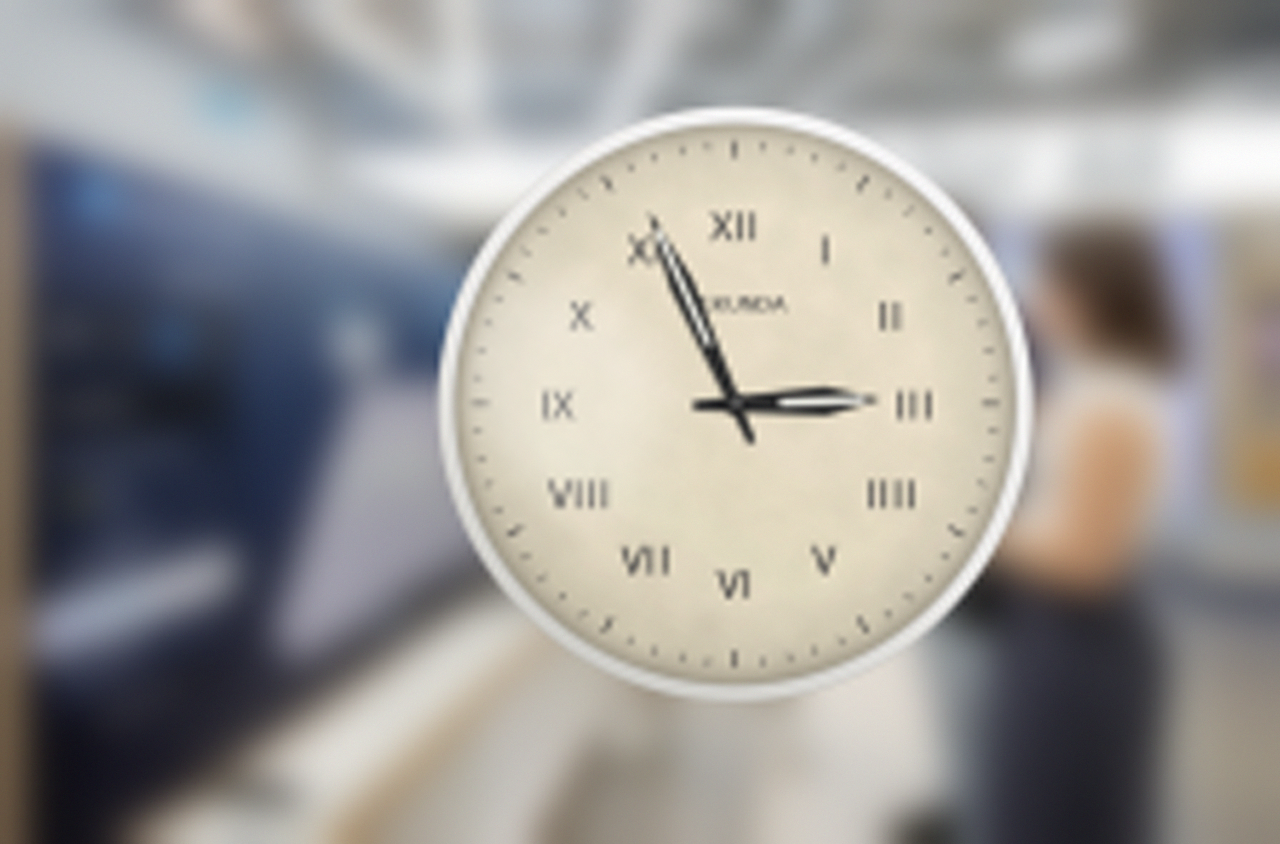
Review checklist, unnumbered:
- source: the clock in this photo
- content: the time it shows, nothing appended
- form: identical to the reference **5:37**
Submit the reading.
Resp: **2:56**
